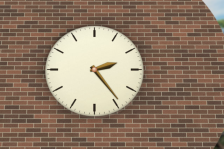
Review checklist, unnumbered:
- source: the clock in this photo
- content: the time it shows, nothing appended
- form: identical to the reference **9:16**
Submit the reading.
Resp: **2:24**
